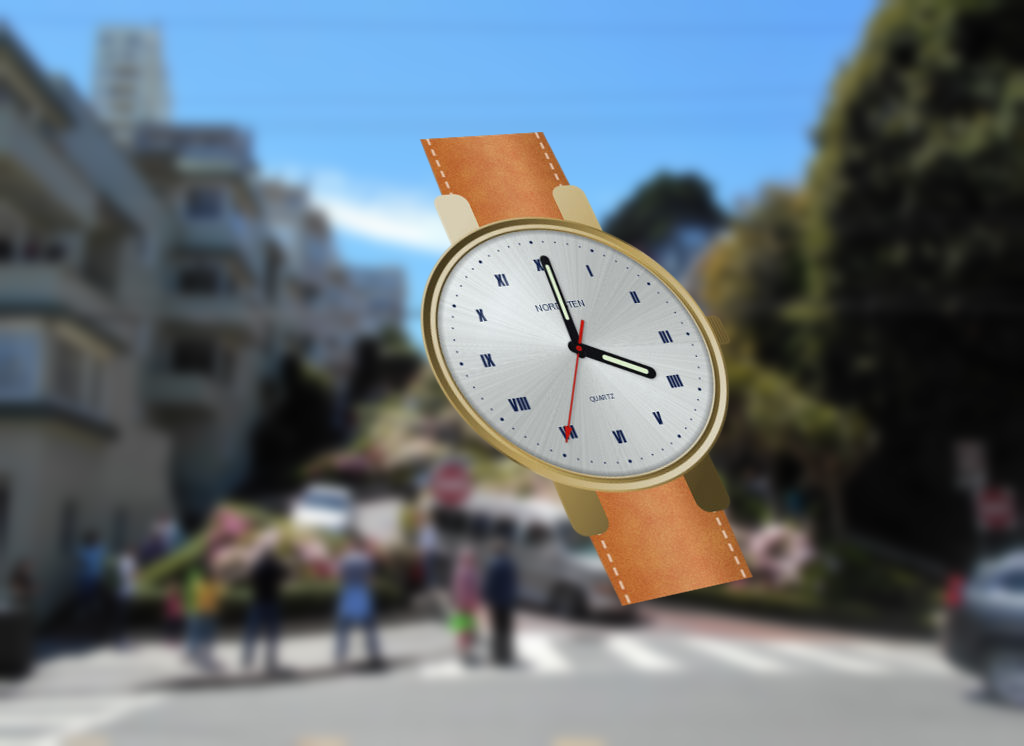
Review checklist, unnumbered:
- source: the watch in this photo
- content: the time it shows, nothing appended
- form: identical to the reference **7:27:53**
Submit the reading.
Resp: **4:00:35**
